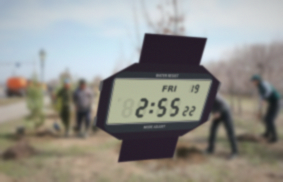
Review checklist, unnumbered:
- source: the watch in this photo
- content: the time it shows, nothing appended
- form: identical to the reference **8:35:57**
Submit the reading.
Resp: **2:55:22**
